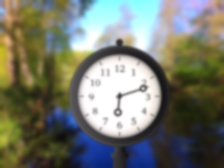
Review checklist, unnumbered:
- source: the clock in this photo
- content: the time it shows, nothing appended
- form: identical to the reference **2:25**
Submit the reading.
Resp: **6:12**
